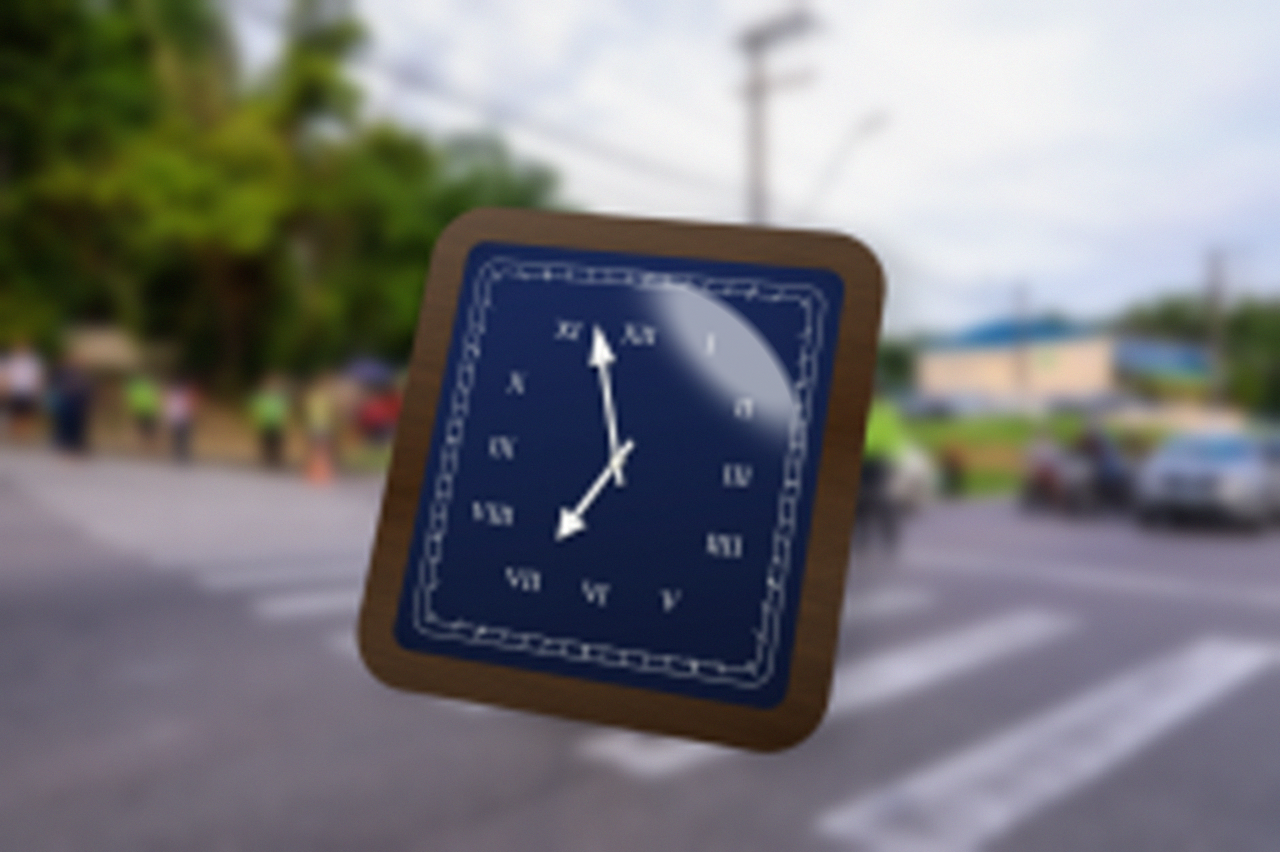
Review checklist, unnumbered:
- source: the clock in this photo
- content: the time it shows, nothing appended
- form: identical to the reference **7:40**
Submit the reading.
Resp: **6:57**
